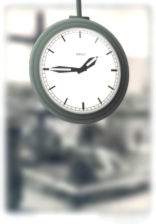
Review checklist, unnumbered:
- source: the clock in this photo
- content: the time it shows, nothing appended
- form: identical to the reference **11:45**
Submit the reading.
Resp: **1:45**
